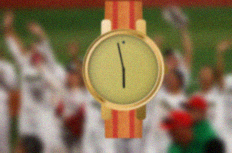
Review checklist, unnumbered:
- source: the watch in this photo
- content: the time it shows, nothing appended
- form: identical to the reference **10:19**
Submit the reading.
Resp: **5:58**
